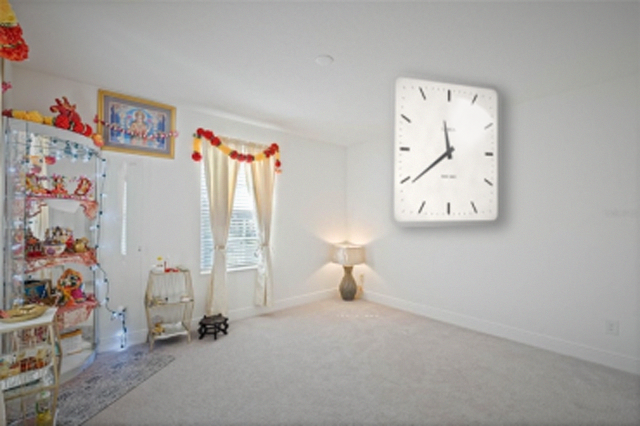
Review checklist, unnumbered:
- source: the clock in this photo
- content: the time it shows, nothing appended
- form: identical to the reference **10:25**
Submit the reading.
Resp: **11:39**
